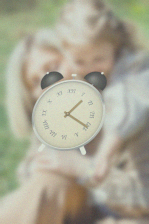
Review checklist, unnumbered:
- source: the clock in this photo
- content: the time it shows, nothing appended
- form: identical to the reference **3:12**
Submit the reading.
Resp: **1:20**
